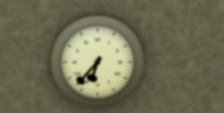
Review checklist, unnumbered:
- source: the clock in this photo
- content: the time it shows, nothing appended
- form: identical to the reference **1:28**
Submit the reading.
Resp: **6:37**
